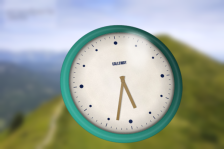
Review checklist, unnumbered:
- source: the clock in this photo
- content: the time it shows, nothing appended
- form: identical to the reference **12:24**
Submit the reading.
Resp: **5:33**
